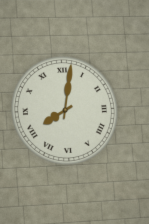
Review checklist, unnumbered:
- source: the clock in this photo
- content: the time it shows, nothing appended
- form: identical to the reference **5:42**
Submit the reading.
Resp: **8:02**
